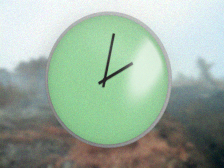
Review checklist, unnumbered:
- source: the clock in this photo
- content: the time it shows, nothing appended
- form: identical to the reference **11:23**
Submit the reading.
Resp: **2:02**
